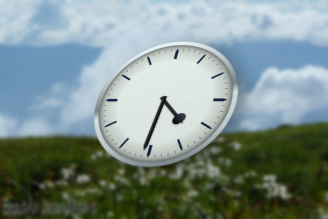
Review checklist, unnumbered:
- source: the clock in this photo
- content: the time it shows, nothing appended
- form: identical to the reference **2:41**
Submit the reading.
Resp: **4:31**
